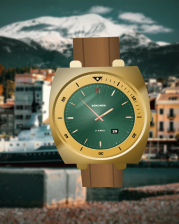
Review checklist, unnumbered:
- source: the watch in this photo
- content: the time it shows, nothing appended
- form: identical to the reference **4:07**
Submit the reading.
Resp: **1:53**
